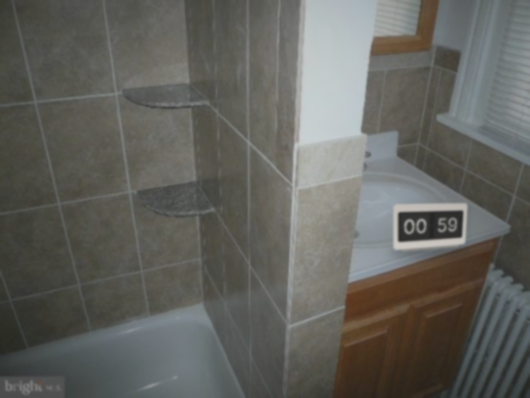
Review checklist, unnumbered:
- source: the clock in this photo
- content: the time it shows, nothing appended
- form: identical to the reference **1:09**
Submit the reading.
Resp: **0:59**
